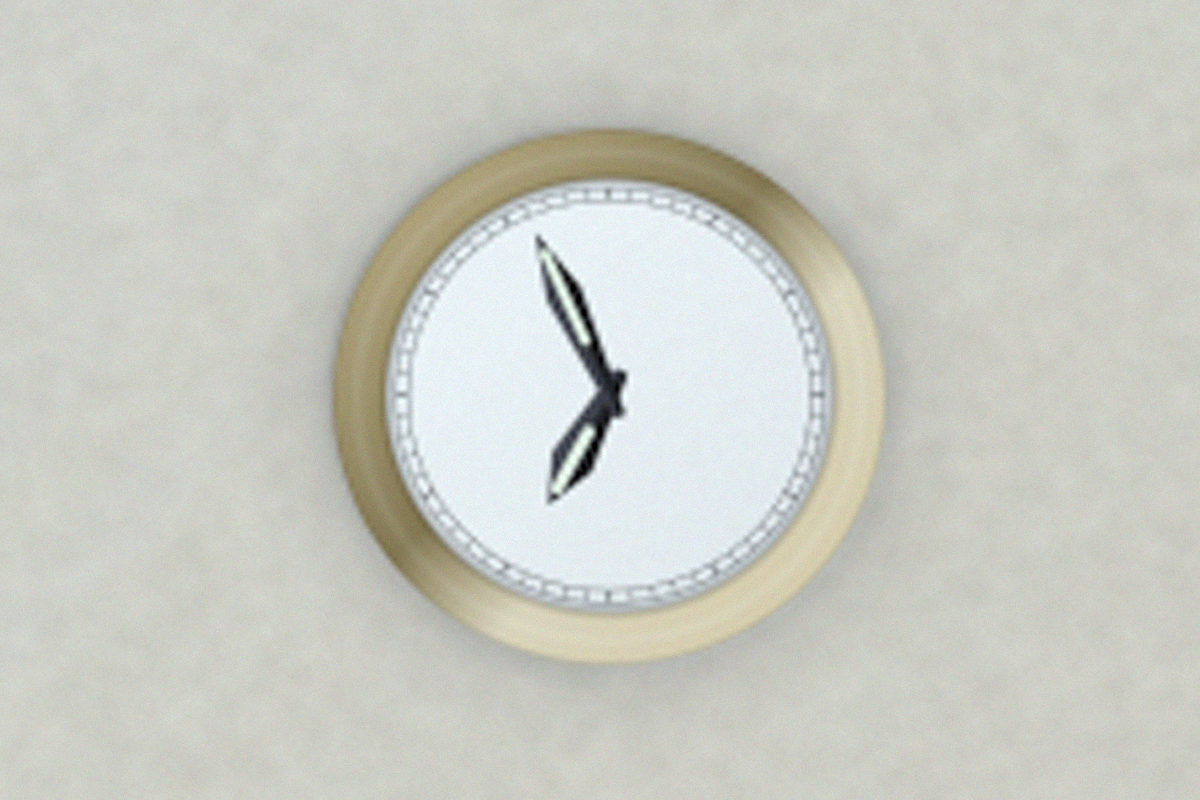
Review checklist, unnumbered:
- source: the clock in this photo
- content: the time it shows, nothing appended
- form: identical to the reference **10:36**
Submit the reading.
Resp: **6:56**
